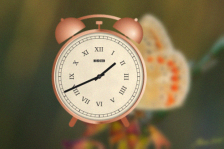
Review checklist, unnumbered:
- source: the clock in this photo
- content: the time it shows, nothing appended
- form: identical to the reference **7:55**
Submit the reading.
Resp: **1:41**
